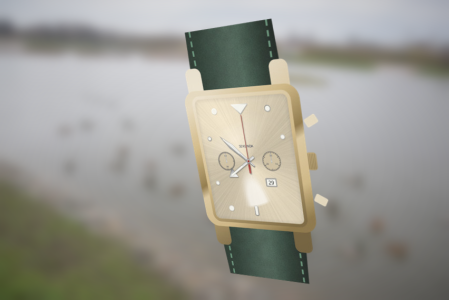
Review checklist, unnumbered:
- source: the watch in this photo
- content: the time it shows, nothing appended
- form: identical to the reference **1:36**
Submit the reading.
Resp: **7:52**
